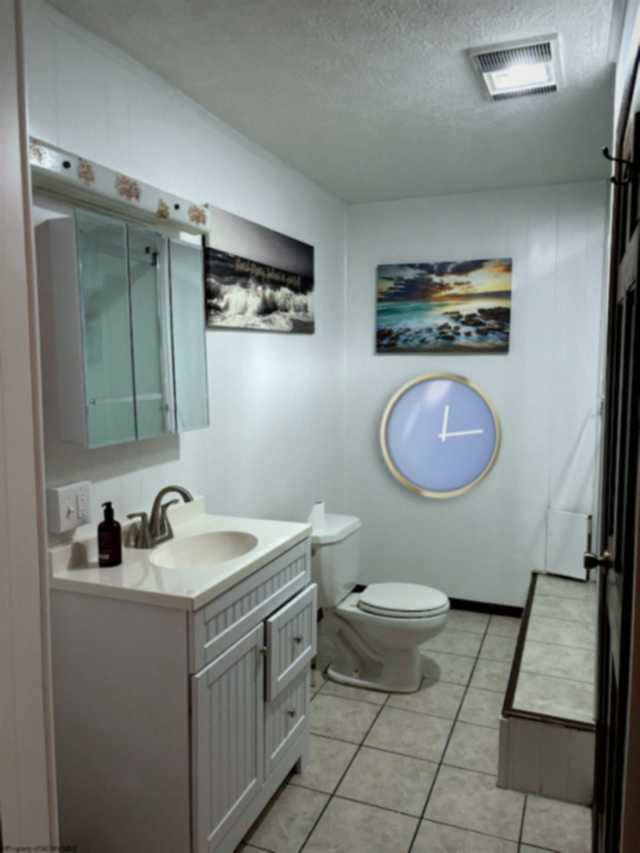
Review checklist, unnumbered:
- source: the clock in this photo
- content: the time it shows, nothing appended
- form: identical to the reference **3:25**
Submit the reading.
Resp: **12:14**
